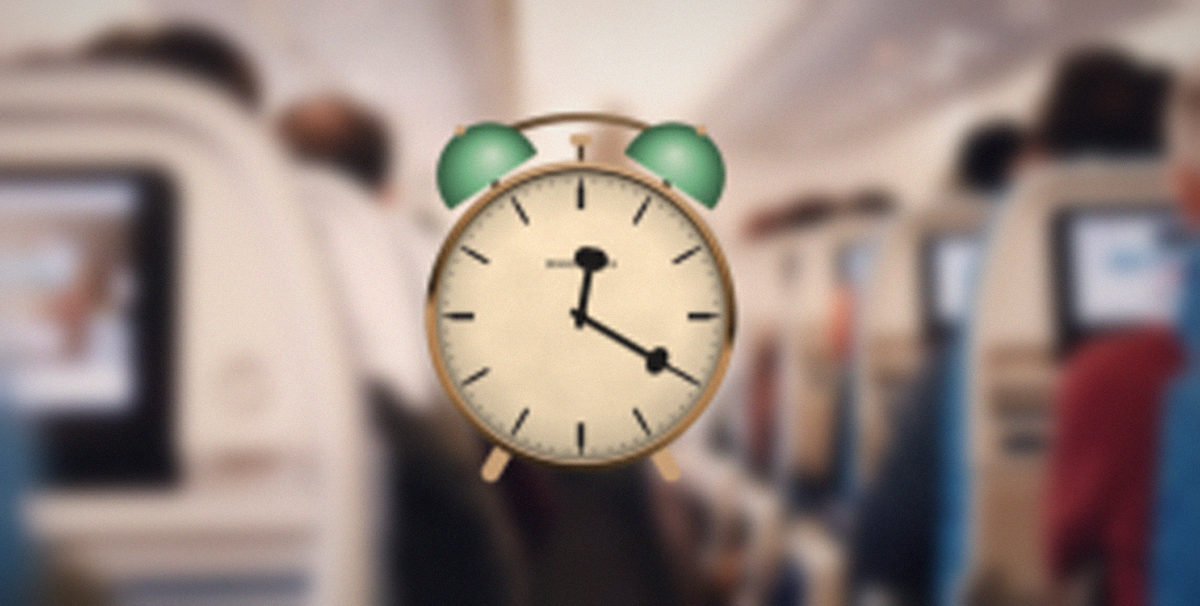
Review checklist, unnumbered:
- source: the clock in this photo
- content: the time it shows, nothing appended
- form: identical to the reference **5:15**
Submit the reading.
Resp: **12:20**
